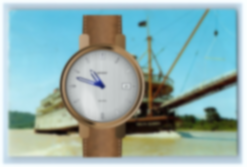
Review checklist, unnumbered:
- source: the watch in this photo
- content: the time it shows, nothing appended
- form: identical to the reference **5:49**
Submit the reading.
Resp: **10:48**
